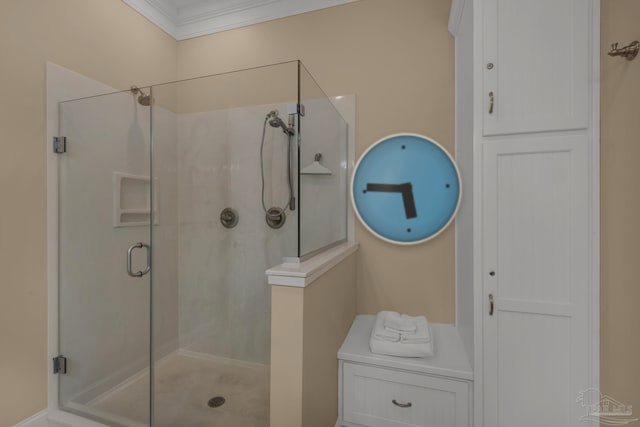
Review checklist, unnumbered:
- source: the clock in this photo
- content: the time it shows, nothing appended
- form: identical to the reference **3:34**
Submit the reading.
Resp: **5:46**
